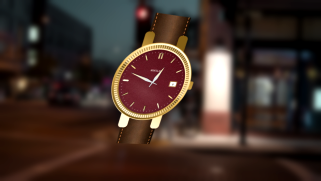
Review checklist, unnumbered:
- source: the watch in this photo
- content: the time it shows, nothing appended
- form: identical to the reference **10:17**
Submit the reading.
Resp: **12:48**
